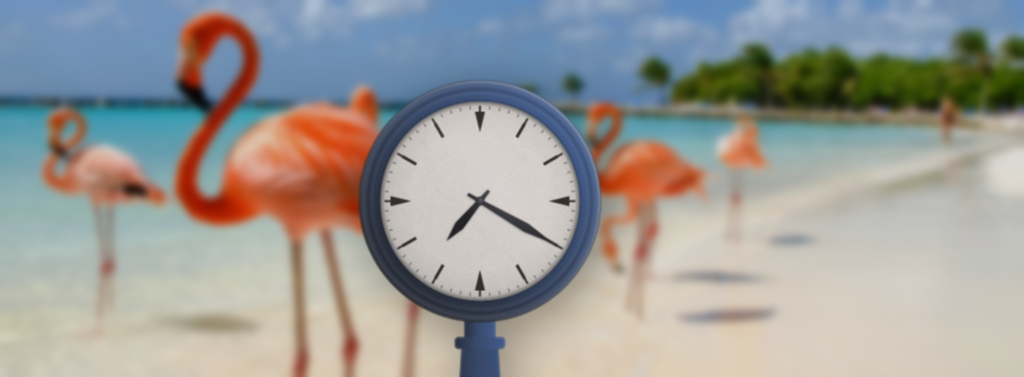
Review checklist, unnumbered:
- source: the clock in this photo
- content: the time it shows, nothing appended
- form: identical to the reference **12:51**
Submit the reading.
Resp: **7:20**
